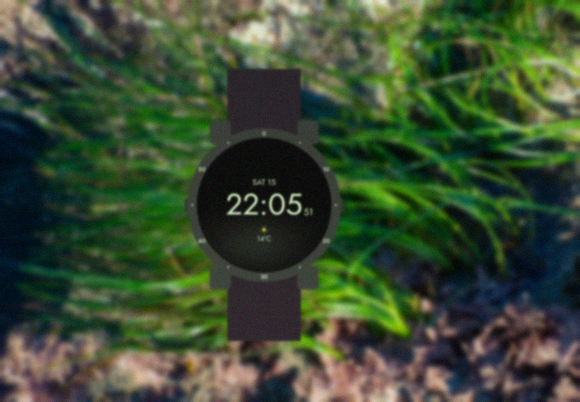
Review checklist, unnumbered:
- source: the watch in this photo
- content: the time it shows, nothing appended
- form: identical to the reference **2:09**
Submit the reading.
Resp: **22:05**
